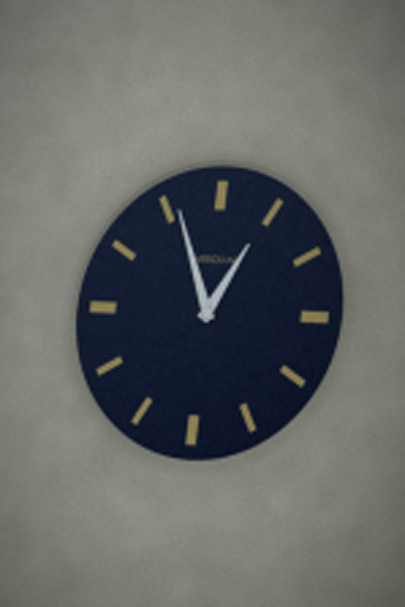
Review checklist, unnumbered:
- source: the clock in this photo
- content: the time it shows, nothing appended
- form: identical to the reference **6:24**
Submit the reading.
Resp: **12:56**
